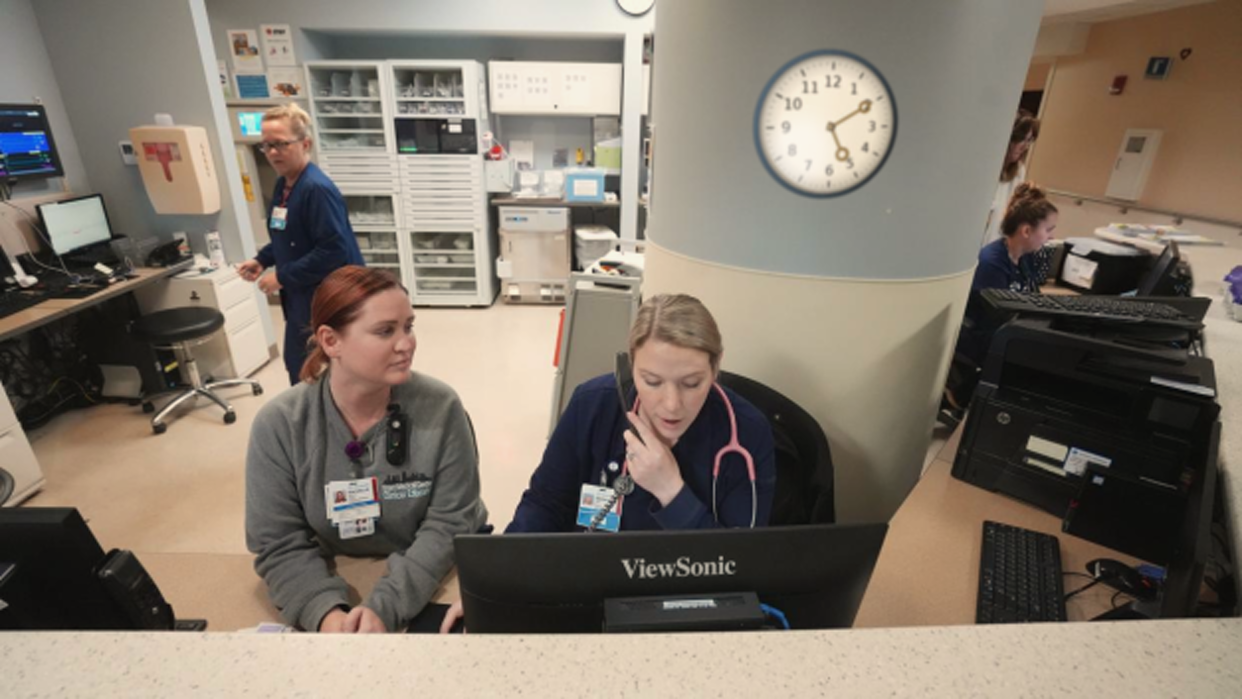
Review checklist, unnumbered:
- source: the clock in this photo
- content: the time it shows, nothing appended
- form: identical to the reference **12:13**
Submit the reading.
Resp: **5:10**
